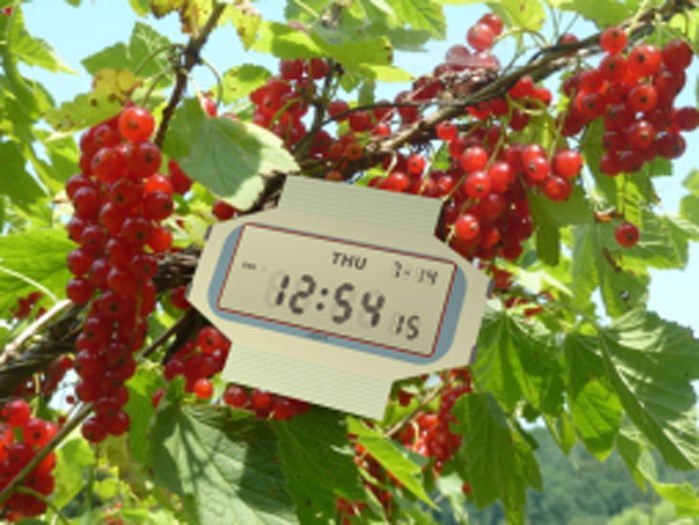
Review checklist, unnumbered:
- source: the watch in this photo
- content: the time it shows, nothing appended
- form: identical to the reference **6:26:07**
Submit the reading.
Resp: **12:54:15**
